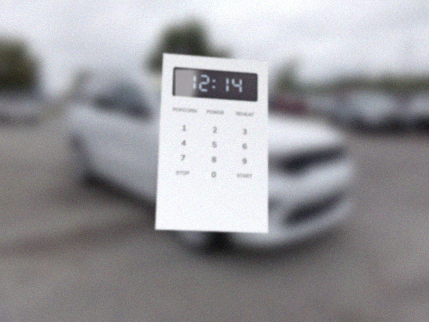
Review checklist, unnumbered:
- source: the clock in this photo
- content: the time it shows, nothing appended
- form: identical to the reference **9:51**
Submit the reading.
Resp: **12:14**
